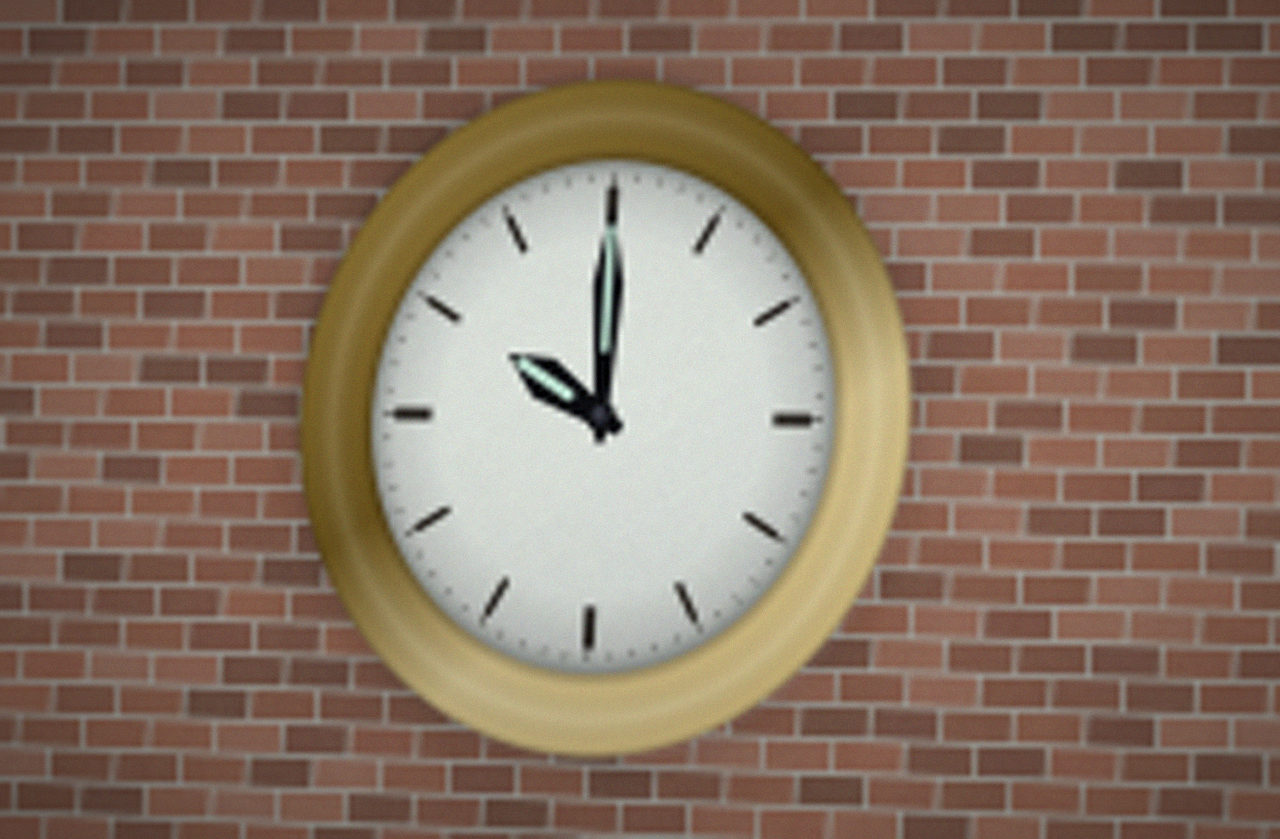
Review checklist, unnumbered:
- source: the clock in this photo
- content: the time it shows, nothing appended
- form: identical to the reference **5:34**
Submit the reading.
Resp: **10:00**
